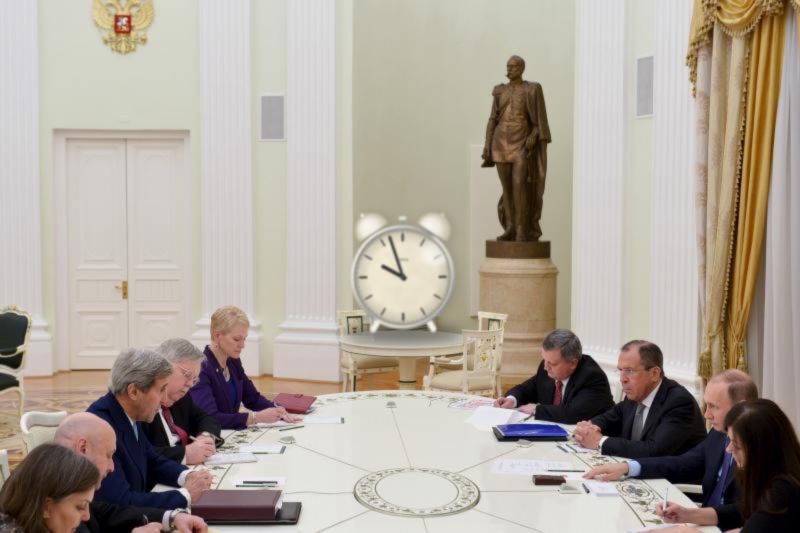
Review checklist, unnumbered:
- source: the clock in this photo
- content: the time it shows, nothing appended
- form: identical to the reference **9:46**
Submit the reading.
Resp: **9:57**
